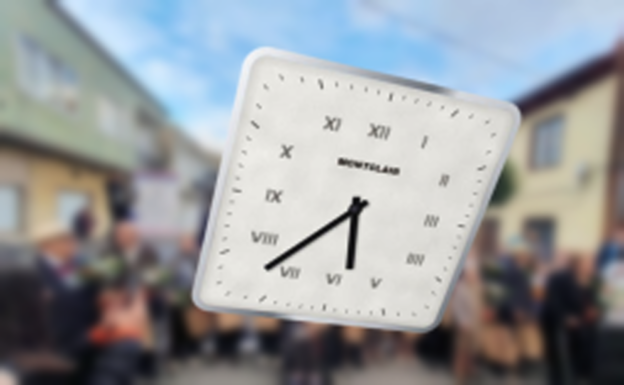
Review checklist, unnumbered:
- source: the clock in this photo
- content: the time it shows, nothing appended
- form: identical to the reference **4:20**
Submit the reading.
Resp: **5:37**
